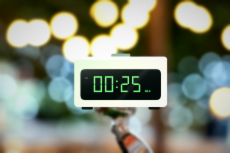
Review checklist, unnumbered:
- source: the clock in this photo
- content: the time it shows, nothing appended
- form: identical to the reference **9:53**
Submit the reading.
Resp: **0:25**
